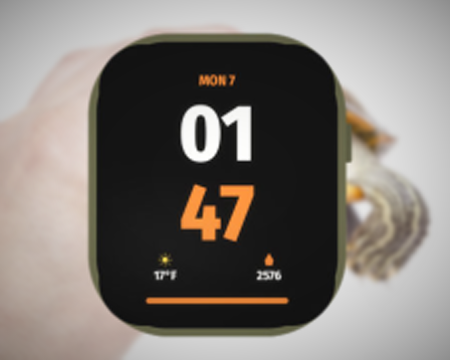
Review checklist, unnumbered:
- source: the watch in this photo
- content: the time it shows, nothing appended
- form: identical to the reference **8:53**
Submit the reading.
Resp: **1:47**
